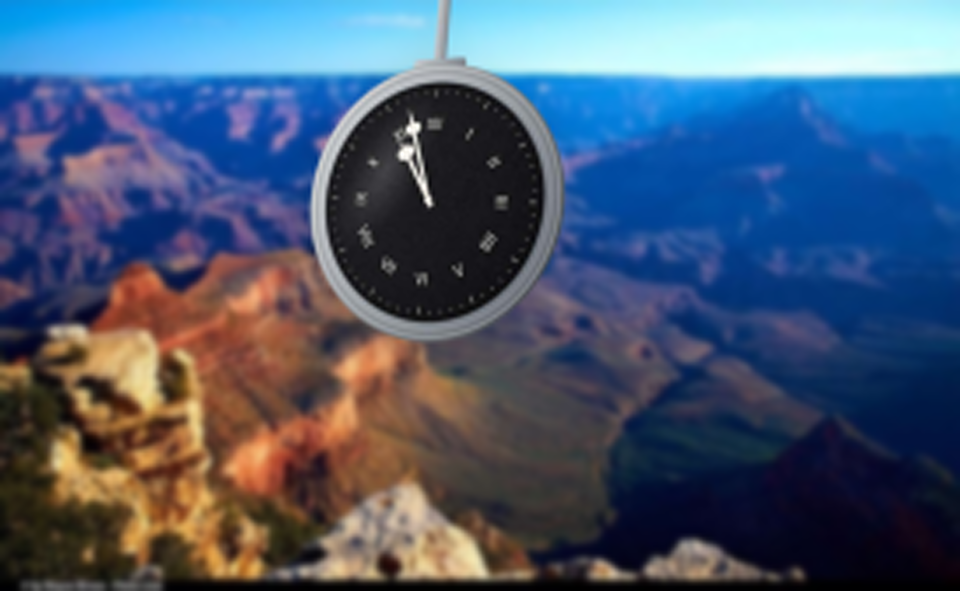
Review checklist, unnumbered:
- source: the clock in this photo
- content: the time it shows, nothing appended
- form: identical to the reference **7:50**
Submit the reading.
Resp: **10:57**
